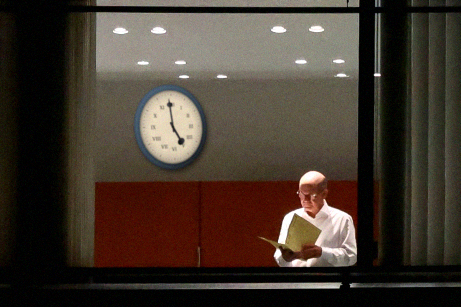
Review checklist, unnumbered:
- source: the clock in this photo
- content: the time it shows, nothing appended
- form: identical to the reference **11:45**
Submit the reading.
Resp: **4:59**
